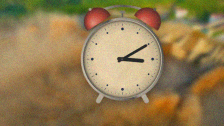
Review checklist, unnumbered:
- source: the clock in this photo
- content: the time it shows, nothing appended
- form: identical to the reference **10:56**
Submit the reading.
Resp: **3:10**
